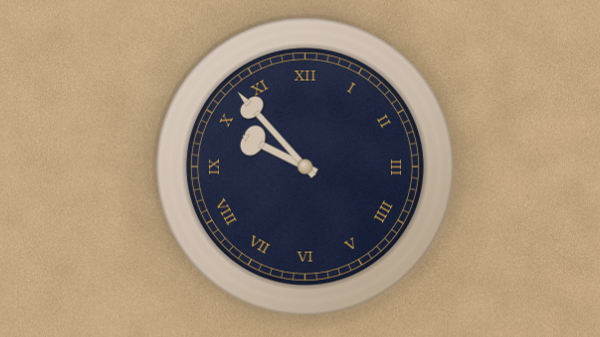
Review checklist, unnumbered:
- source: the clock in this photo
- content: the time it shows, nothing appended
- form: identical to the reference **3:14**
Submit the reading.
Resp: **9:53**
